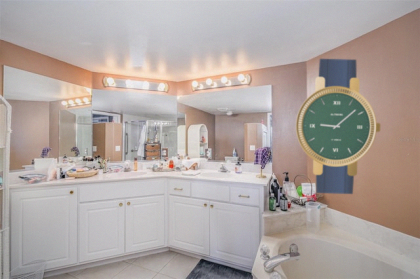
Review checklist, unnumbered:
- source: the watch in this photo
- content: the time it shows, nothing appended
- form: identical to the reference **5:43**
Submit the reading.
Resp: **9:08**
